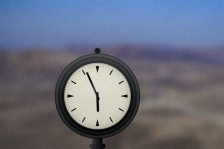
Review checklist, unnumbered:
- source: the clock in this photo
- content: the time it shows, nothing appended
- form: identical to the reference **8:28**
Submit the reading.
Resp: **5:56**
